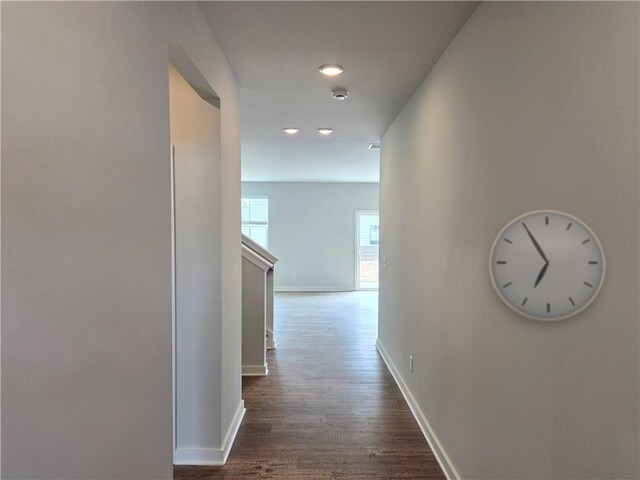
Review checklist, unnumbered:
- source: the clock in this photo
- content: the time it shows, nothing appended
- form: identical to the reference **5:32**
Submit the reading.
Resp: **6:55**
